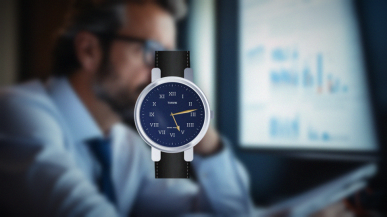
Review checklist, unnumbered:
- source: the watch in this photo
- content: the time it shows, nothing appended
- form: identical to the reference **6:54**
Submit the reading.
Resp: **5:13**
